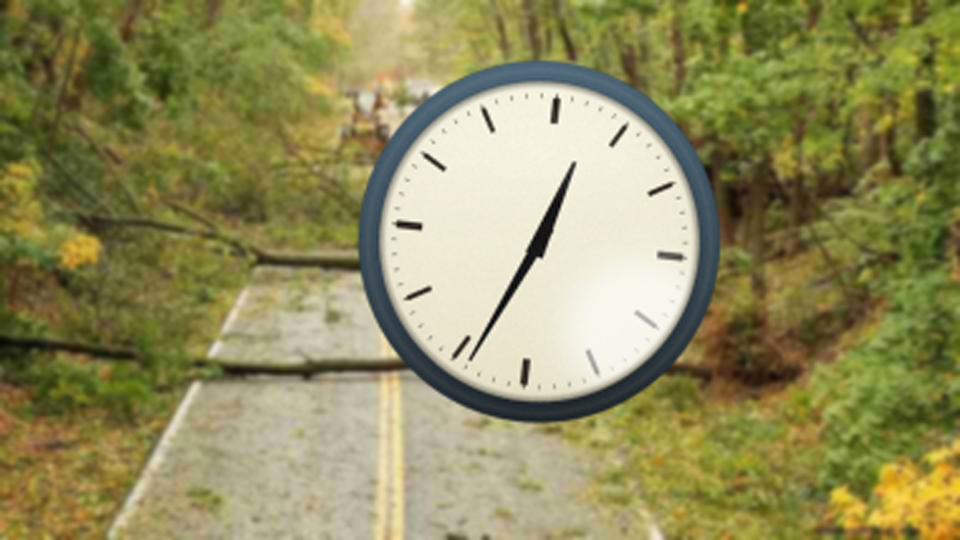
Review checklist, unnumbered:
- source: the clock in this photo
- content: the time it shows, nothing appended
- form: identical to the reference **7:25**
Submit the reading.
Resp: **12:34**
